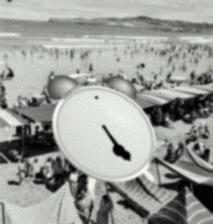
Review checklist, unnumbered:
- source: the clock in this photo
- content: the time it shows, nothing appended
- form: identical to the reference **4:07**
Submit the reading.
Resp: **5:26**
